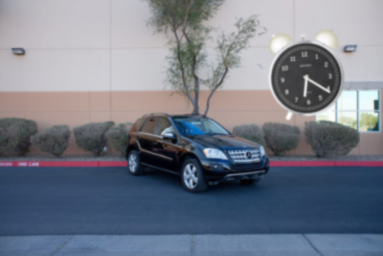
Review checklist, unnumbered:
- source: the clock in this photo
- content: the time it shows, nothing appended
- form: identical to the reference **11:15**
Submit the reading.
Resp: **6:21**
